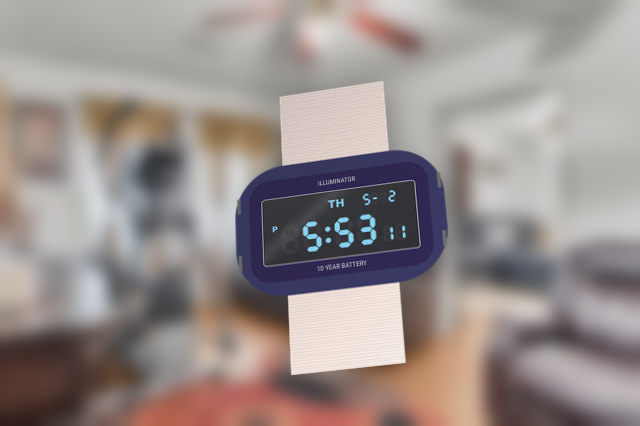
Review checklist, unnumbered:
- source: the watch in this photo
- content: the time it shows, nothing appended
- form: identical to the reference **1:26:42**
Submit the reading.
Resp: **5:53:11**
